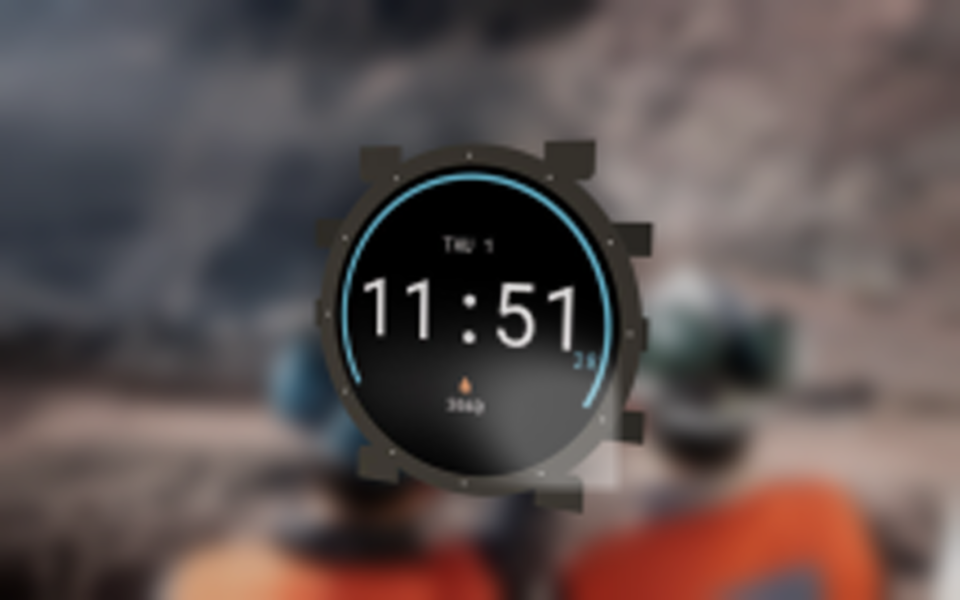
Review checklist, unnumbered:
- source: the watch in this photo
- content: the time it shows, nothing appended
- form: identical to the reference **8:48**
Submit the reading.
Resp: **11:51**
